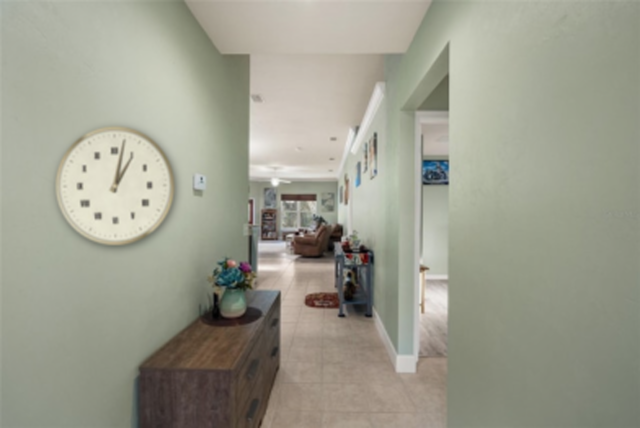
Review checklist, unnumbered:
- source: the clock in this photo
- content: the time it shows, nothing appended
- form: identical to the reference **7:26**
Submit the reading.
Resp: **1:02**
